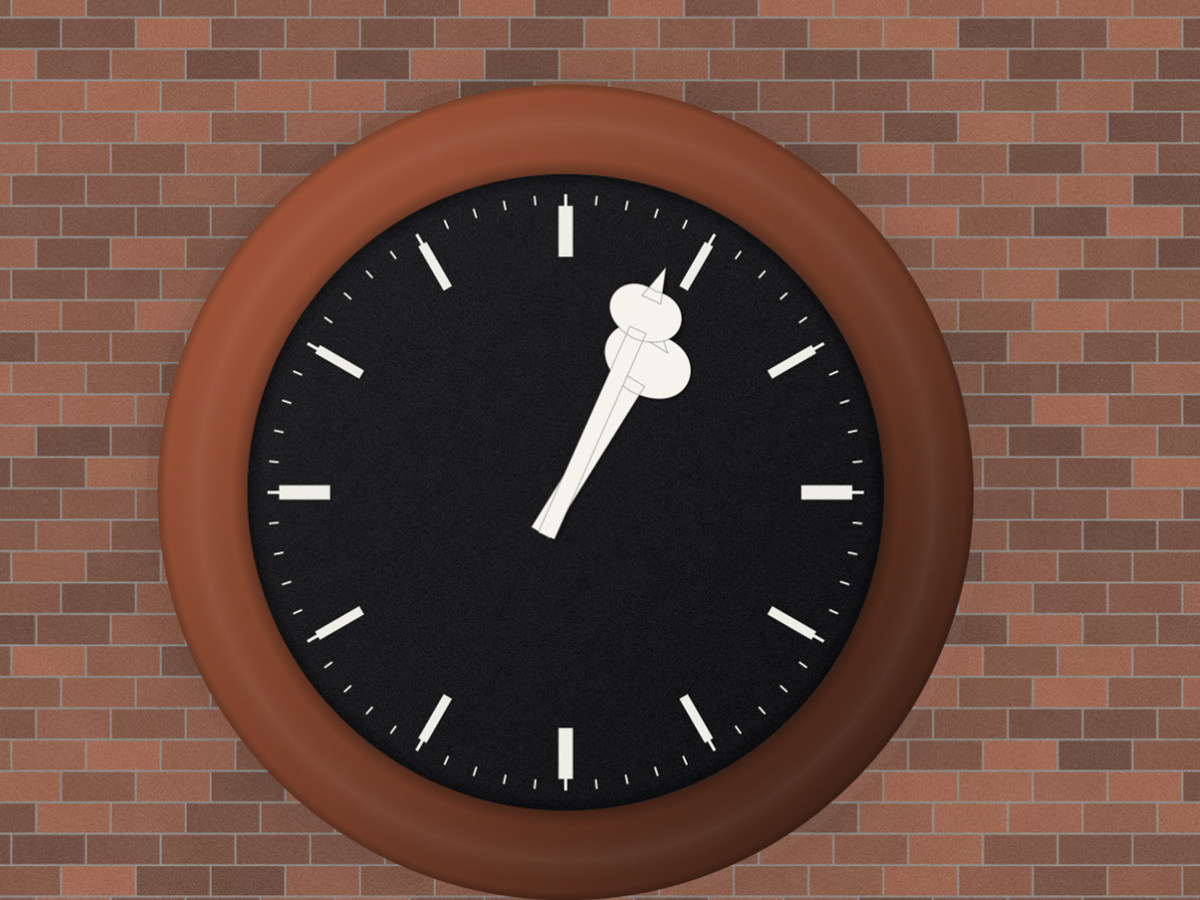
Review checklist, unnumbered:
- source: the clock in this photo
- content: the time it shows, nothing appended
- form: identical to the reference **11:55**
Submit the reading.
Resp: **1:04**
